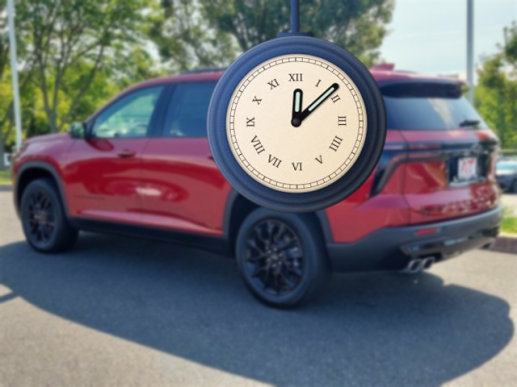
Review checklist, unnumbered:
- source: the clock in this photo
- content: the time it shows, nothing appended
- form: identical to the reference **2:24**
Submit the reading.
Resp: **12:08**
